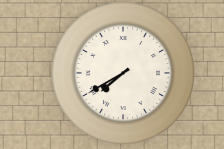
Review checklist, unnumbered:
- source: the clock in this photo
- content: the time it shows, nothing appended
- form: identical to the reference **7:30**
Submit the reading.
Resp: **7:40**
